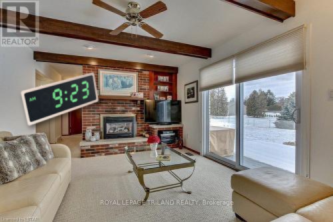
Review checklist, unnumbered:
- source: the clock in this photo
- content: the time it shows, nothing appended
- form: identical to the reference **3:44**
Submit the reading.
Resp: **9:23**
